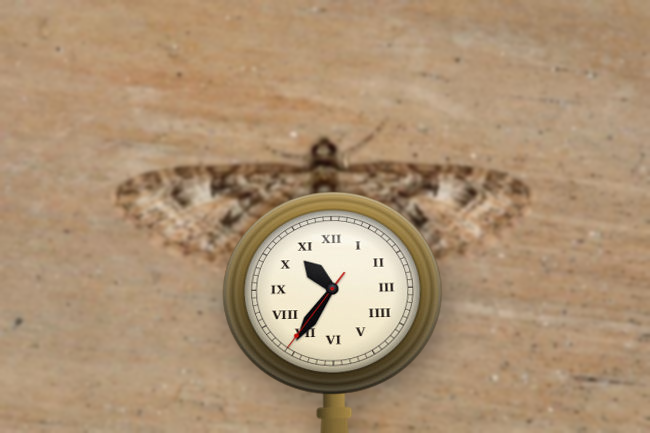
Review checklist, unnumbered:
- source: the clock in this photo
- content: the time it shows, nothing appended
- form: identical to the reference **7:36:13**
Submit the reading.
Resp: **10:35:36**
